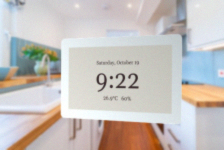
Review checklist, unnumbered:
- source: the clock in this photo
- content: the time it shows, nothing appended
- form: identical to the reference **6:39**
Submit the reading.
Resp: **9:22**
